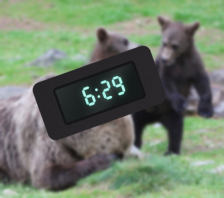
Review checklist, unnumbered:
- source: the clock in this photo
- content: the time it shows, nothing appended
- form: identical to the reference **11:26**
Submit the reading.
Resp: **6:29**
